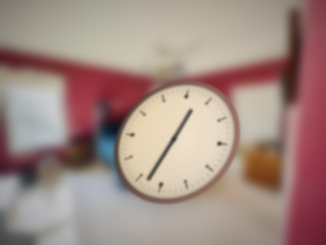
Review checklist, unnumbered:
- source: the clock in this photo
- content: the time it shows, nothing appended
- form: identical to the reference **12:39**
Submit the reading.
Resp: **12:33**
